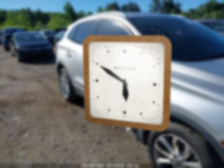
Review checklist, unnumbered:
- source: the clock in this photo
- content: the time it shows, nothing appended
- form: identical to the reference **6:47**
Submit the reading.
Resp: **5:50**
